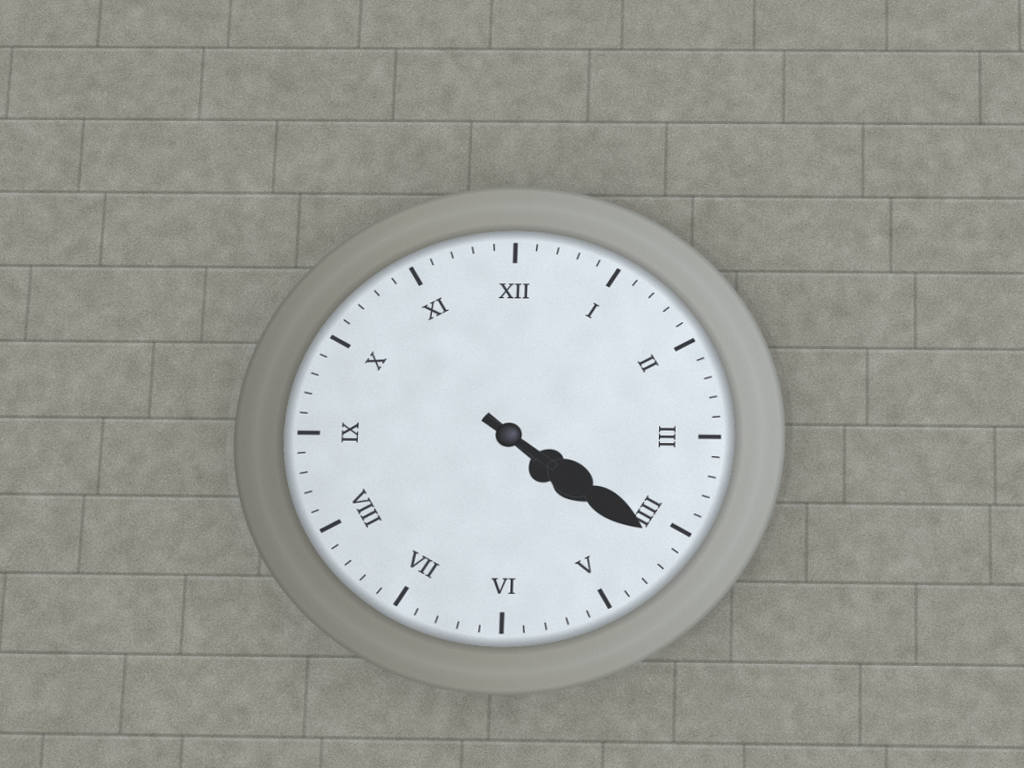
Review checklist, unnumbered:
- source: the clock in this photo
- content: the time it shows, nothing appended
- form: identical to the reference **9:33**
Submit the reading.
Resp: **4:21**
